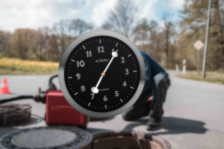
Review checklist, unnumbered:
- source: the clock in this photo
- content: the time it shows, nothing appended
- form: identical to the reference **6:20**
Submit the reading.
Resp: **7:06**
